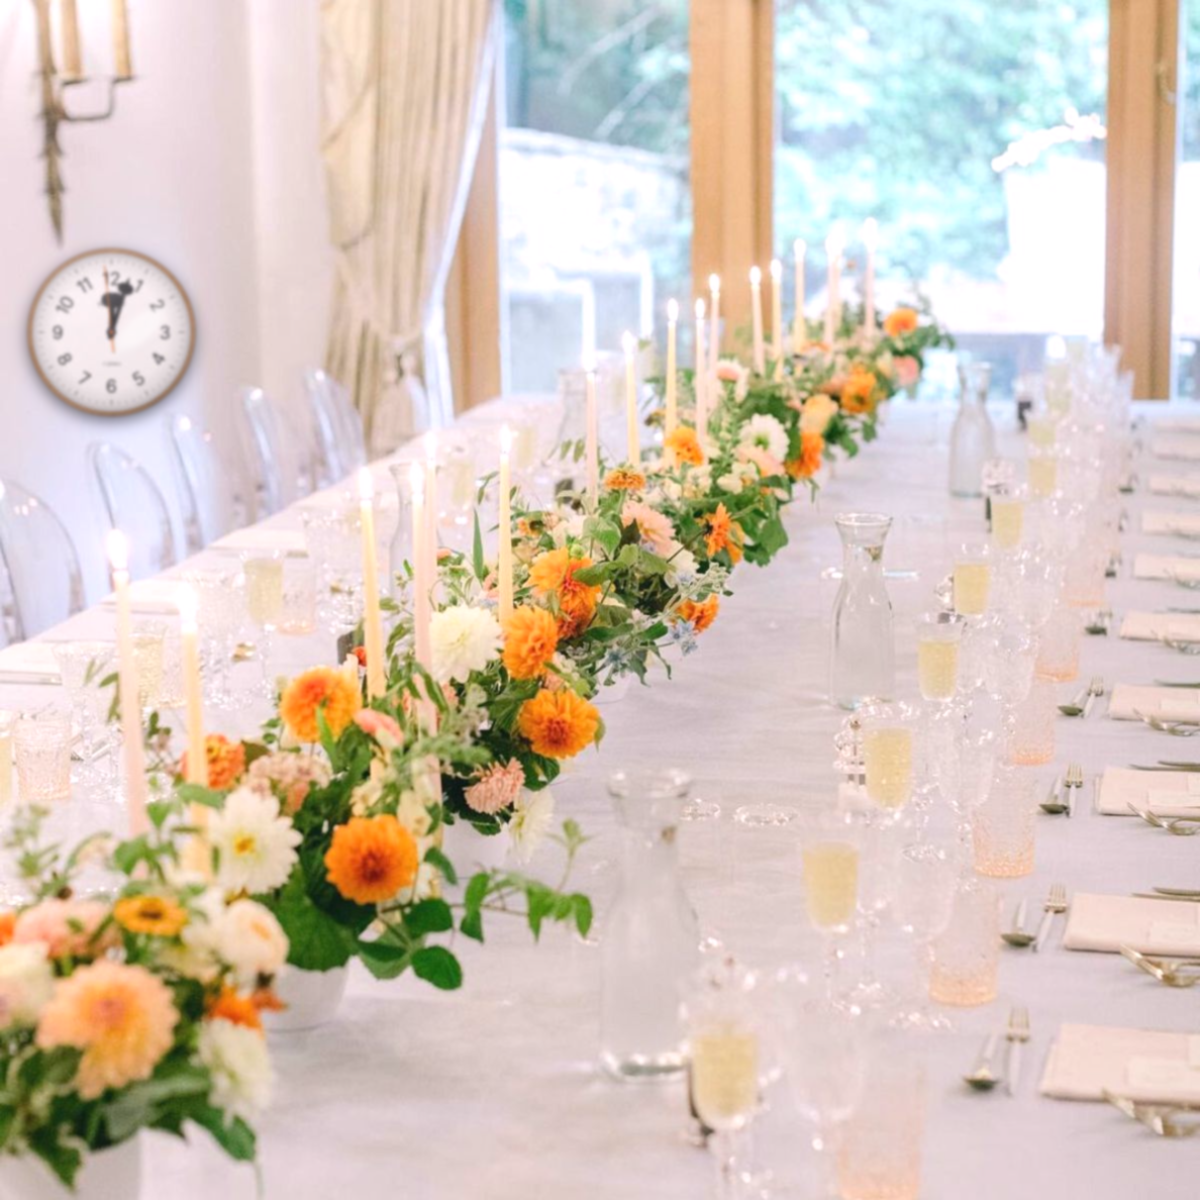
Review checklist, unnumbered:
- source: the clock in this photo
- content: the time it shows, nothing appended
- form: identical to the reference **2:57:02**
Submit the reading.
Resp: **12:02:59**
